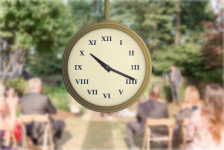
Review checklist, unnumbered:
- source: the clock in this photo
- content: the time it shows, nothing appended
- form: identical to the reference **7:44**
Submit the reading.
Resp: **10:19**
